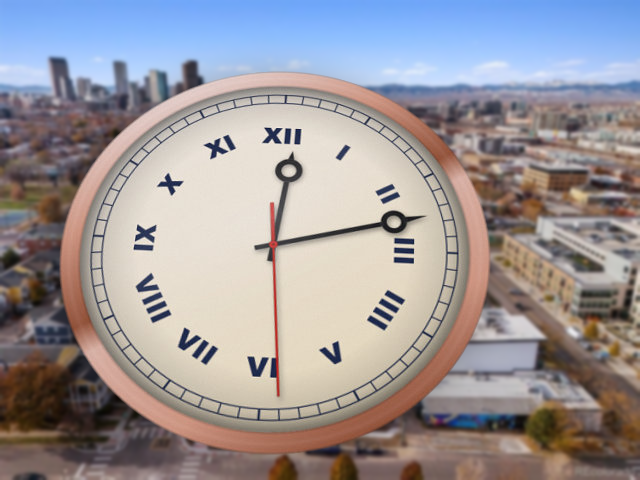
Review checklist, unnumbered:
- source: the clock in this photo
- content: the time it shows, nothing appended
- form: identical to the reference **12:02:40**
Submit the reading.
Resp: **12:12:29**
